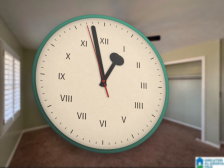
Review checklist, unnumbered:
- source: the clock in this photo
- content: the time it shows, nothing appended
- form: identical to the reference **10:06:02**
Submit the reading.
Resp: **12:57:57**
